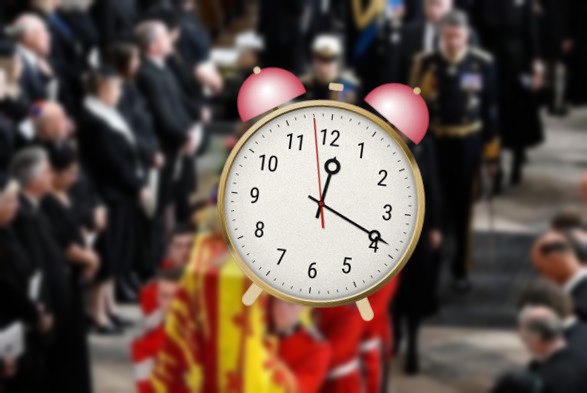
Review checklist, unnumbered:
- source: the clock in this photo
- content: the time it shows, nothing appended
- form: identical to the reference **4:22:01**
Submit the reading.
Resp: **12:18:58**
